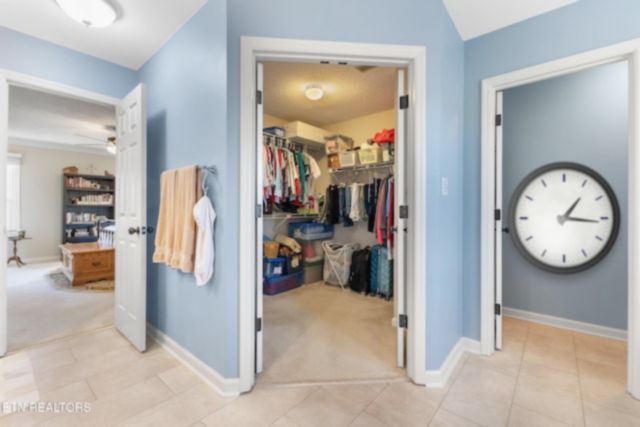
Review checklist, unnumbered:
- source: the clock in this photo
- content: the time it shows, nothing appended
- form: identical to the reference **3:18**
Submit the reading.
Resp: **1:16**
